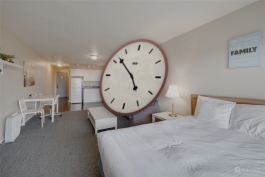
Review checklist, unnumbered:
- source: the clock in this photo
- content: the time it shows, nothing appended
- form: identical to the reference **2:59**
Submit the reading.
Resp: **4:52**
